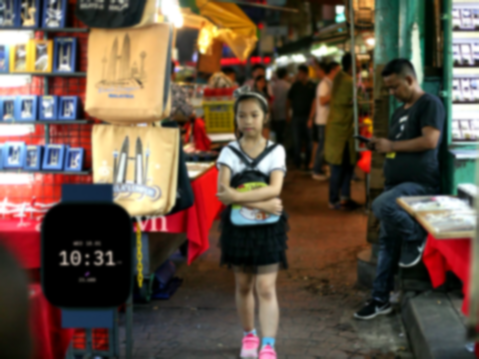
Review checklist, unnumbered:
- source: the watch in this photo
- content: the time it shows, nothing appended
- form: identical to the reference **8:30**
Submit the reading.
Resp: **10:31**
